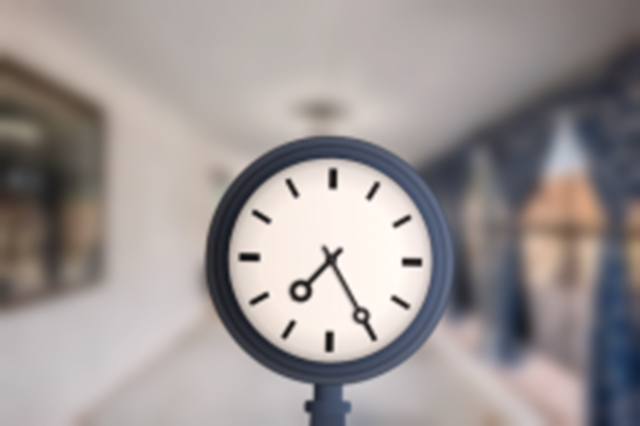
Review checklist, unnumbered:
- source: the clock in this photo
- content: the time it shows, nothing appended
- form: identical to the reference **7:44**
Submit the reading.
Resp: **7:25**
